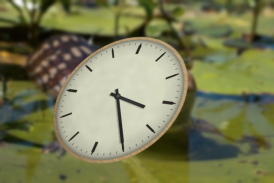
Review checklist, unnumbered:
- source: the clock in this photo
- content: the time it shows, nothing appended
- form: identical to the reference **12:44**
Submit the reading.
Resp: **3:25**
